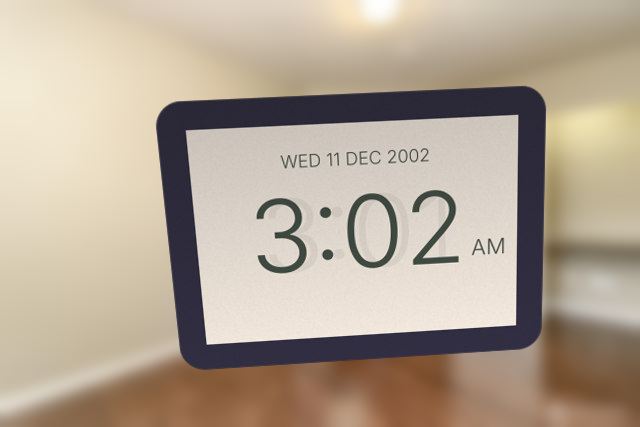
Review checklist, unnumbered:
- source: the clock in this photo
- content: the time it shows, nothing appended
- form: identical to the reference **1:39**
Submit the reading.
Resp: **3:02**
